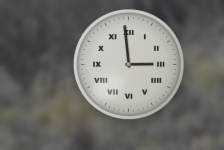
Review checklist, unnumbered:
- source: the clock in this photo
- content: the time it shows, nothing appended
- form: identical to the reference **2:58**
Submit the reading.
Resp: **2:59**
